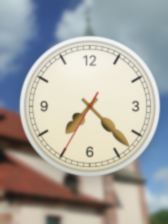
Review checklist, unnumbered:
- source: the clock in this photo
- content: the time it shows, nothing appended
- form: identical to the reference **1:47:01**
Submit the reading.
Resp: **7:22:35**
